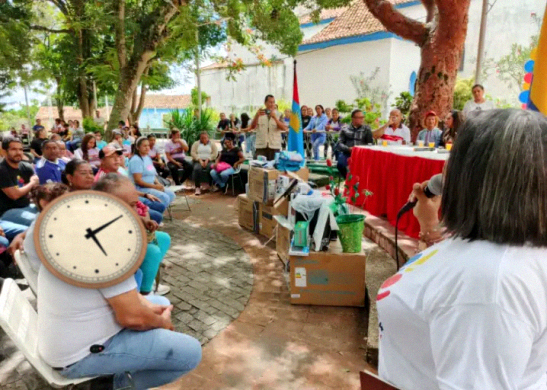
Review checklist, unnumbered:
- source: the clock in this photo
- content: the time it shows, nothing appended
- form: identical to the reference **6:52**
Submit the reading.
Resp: **5:10**
